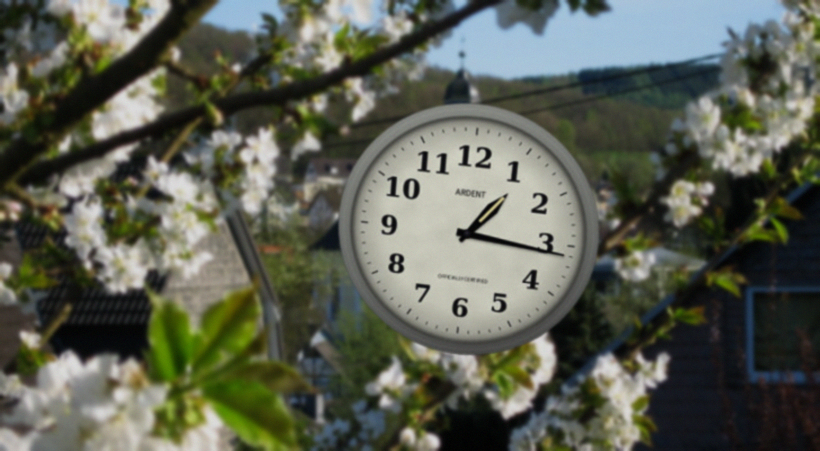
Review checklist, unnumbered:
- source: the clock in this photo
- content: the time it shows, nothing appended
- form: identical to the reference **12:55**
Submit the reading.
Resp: **1:16**
